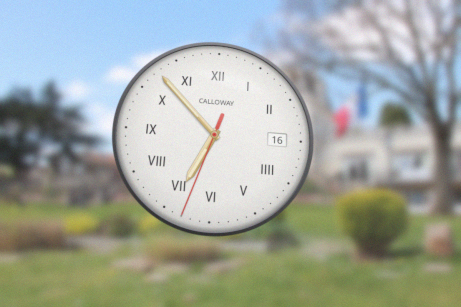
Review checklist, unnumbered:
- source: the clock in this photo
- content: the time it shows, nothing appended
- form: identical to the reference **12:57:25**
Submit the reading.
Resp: **6:52:33**
